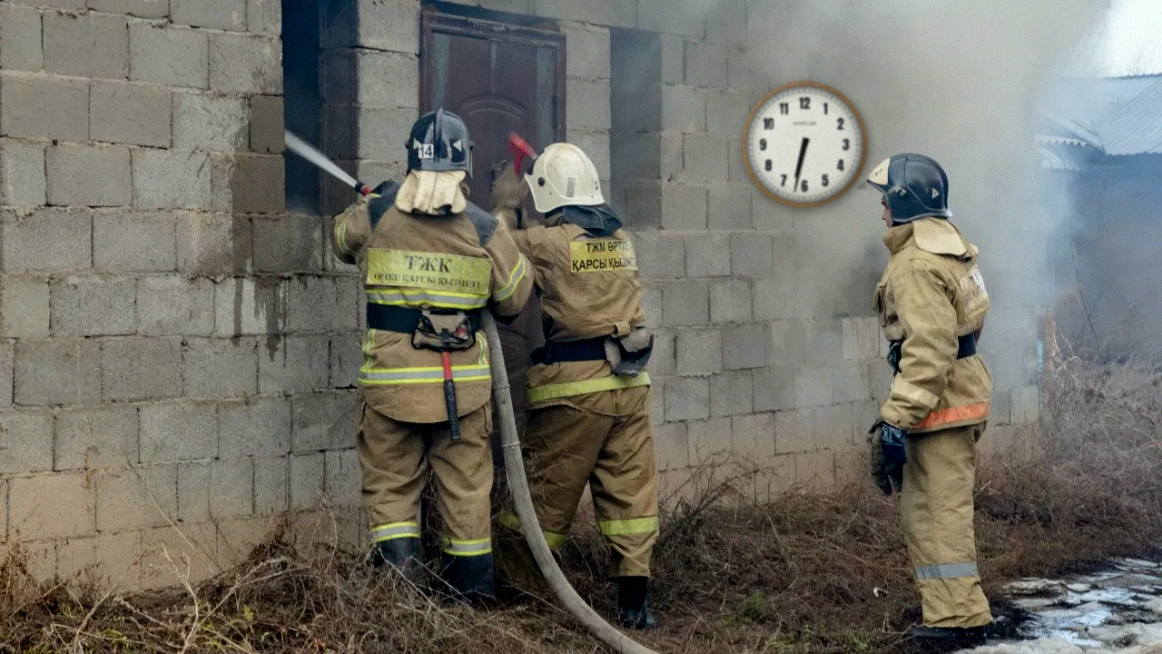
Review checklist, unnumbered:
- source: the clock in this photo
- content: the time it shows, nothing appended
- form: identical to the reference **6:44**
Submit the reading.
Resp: **6:32**
